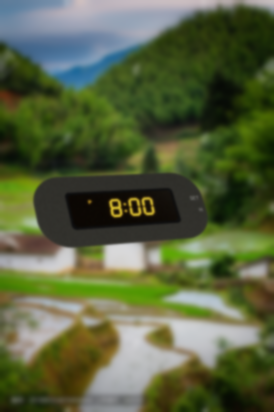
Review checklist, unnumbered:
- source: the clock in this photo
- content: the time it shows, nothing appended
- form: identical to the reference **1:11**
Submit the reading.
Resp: **8:00**
